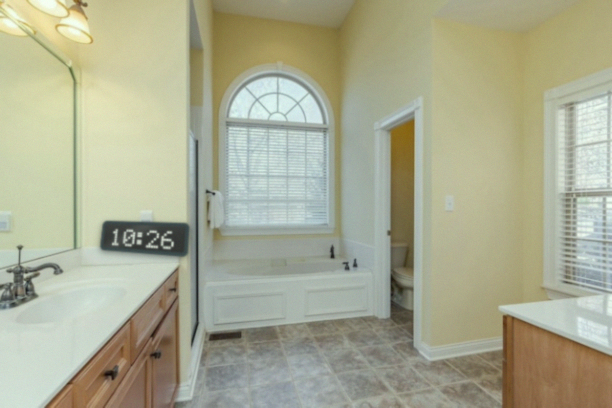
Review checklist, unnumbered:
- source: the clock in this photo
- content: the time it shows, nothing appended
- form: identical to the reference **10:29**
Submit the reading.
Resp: **10:26**
